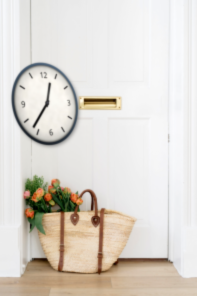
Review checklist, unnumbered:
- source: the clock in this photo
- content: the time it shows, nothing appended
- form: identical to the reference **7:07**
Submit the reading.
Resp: **12:37**
